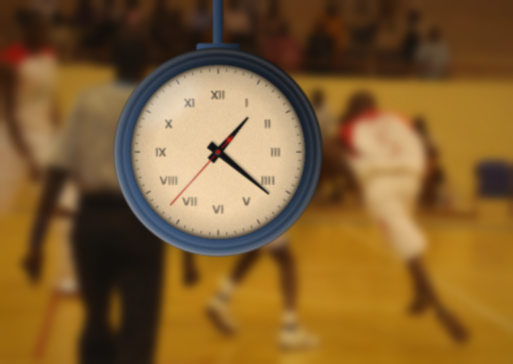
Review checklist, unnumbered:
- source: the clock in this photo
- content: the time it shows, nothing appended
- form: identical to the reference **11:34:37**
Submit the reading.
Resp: **1:21:37**
